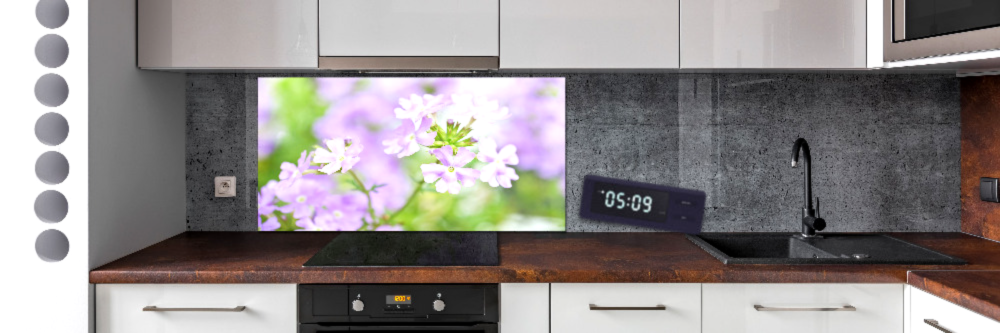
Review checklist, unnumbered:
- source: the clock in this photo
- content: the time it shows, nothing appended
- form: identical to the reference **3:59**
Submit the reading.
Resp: **5:09**
